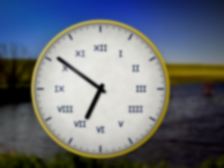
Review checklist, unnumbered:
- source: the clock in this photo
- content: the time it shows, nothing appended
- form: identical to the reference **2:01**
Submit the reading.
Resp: **6:51**
